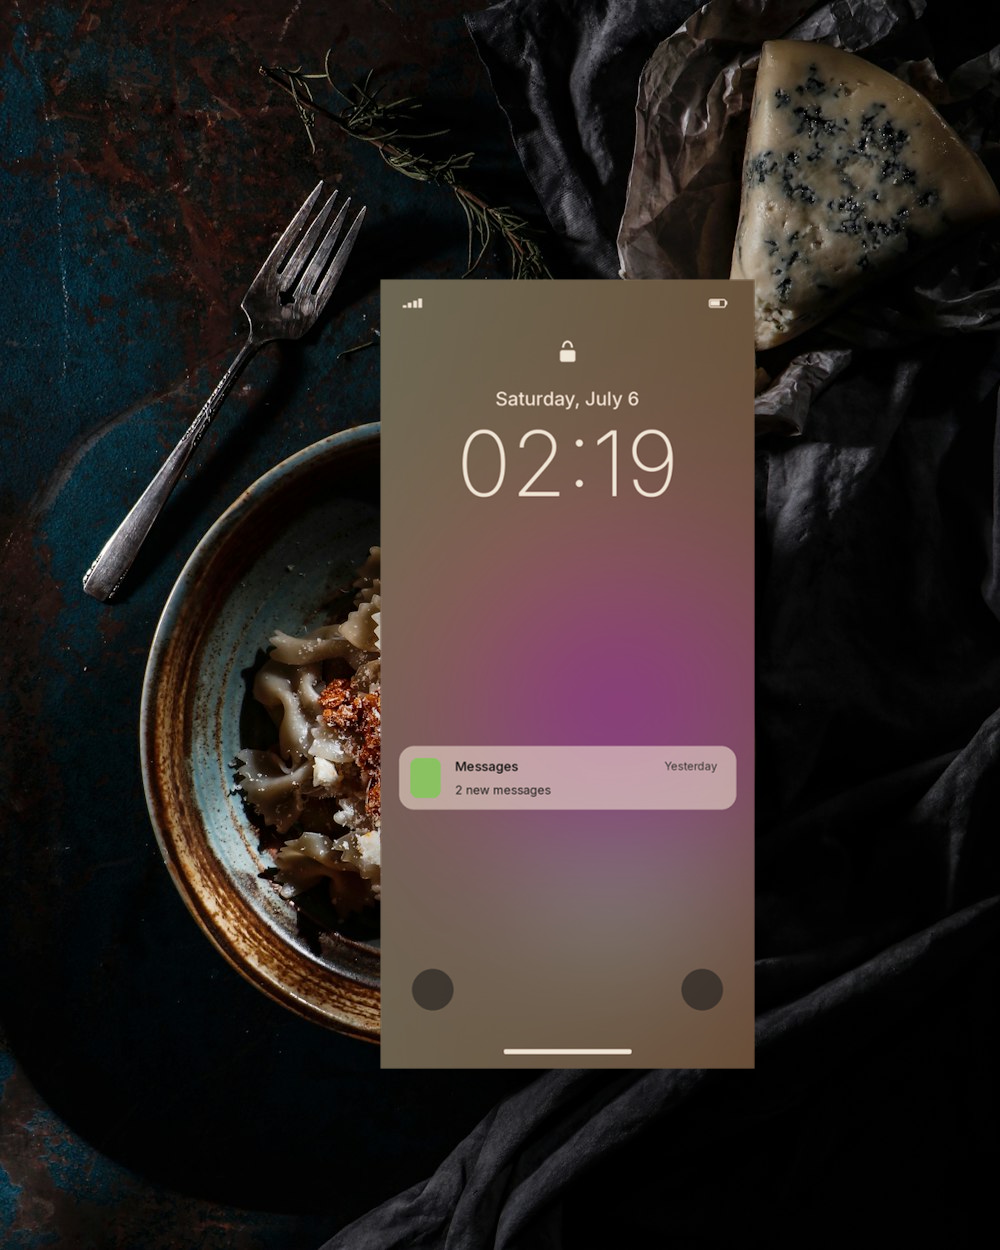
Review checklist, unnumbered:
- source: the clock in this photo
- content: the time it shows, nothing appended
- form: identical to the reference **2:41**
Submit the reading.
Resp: **2:19**
